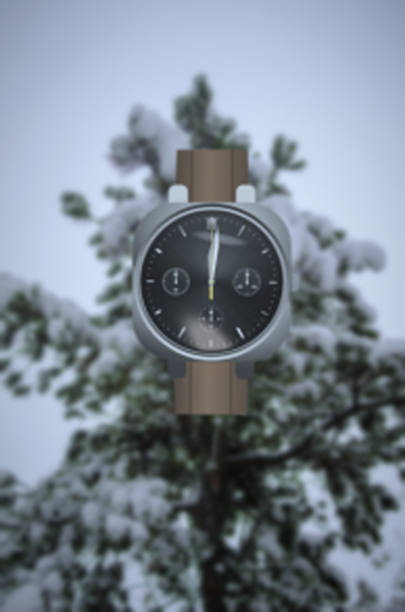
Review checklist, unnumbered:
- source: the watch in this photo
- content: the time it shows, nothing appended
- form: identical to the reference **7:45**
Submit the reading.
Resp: **12:01**
